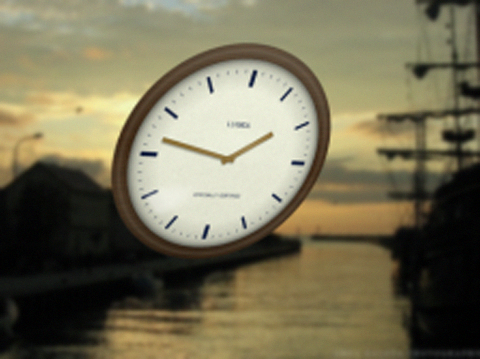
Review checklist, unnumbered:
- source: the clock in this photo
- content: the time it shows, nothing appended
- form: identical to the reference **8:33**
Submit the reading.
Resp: **1:47**
